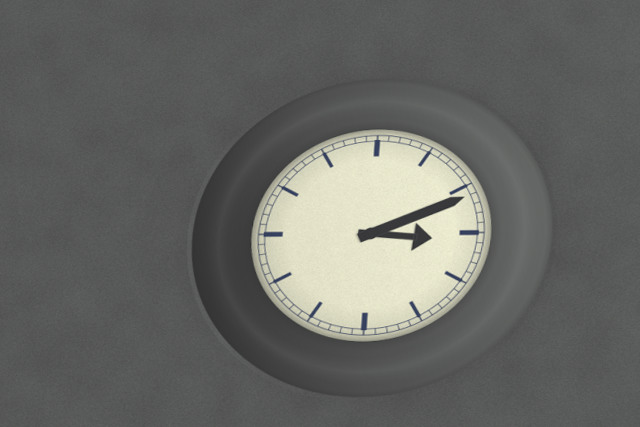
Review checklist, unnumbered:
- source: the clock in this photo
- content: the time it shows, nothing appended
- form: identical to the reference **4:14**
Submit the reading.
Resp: **3:11**
